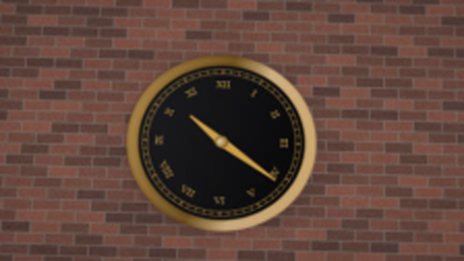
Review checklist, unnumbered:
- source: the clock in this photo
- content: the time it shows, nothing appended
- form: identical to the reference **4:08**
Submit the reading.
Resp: **10:21**
